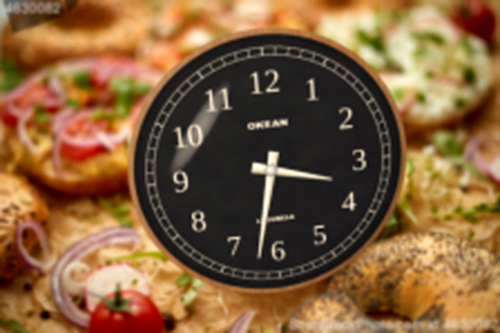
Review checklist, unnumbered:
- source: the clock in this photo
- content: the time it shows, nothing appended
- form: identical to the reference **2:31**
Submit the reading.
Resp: **3:32**
